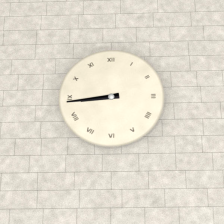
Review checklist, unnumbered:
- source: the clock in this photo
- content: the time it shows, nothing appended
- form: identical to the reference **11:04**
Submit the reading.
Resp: **8:44**
